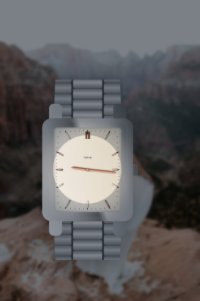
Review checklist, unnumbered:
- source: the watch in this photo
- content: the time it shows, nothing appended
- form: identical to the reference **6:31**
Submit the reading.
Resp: **9:16**
